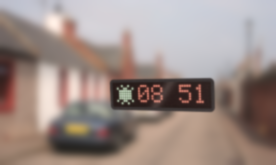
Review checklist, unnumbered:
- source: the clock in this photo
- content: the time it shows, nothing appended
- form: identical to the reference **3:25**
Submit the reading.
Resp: **8:51**
